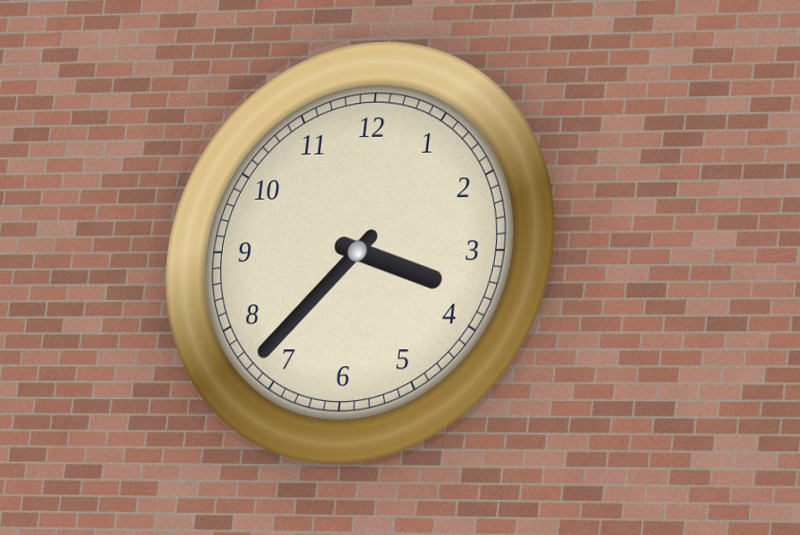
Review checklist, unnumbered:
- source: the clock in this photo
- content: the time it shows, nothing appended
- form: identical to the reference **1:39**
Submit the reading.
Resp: **3:37**
